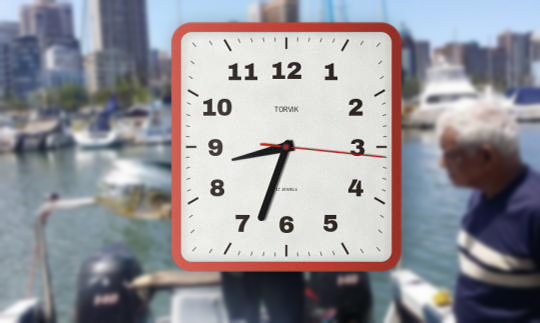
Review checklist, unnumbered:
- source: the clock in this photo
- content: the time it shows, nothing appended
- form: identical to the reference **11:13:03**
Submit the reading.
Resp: **8:33:16**
